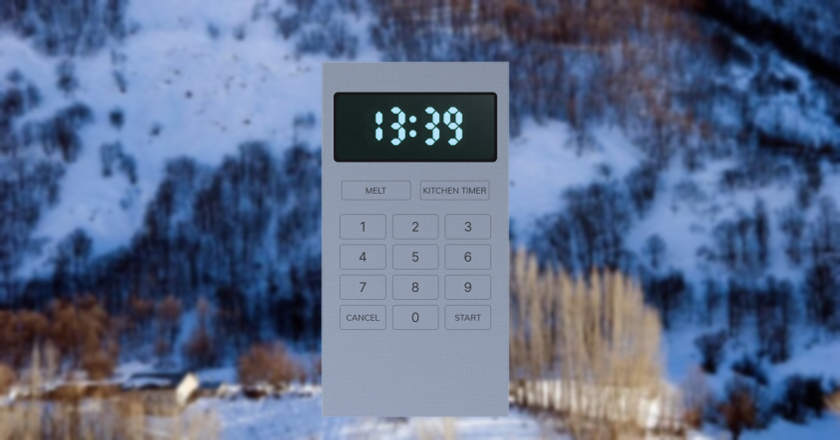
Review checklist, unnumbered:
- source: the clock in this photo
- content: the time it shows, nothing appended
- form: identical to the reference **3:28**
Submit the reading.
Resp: **13:39**
